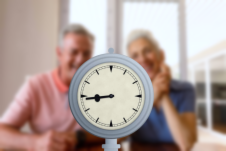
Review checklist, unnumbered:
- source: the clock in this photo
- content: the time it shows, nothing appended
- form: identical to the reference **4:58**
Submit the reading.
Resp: **8:44**
